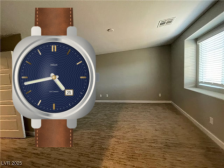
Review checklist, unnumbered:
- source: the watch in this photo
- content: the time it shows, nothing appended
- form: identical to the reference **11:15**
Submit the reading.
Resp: **4:43**
